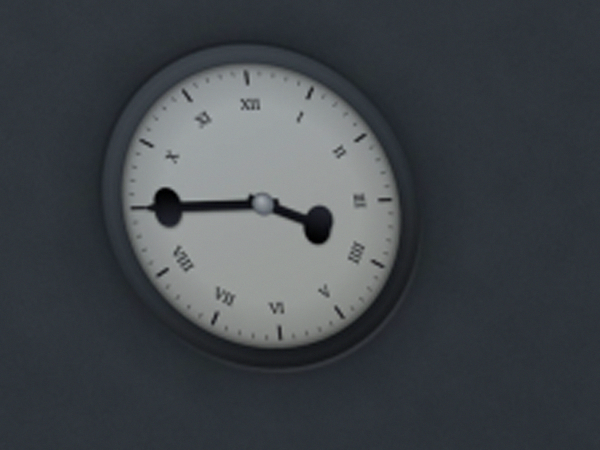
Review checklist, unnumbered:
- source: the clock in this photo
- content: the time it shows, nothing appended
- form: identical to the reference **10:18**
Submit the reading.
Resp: **3:45**
